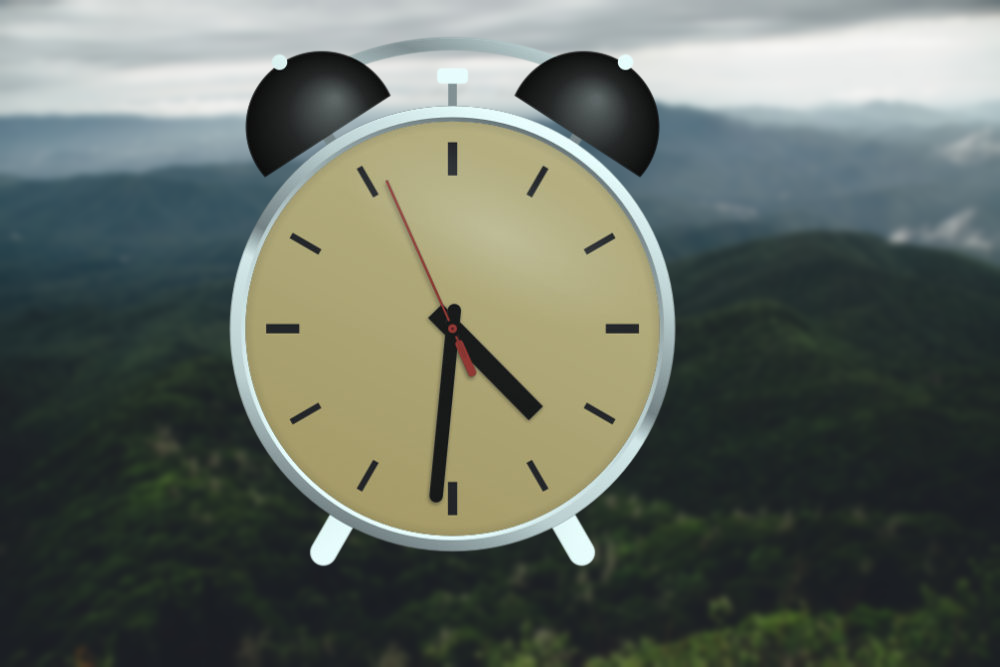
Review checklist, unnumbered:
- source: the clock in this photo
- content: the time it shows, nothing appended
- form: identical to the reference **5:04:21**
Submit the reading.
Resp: **4:30:56**
